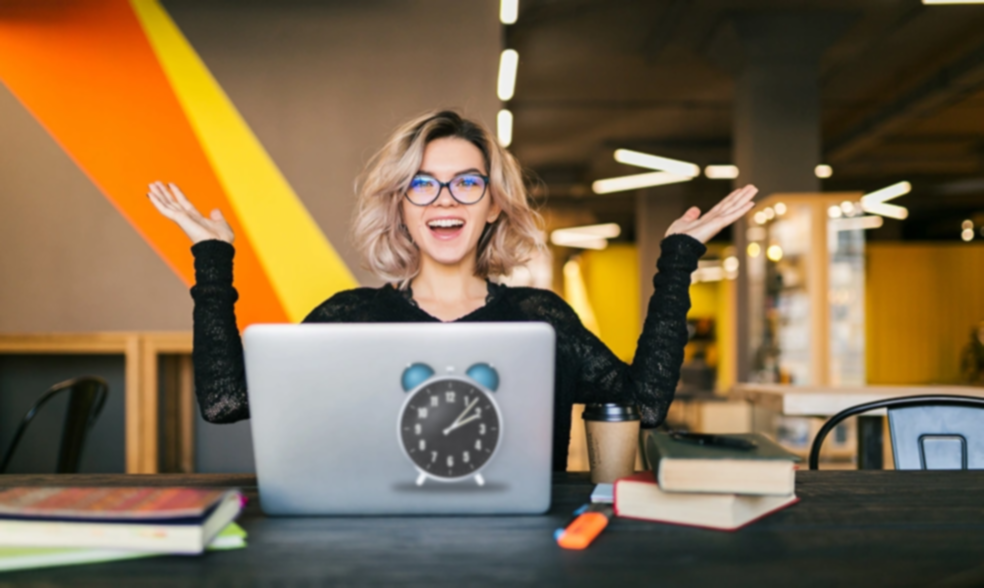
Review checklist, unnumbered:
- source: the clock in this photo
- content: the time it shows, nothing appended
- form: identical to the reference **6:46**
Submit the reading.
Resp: **2:07**
